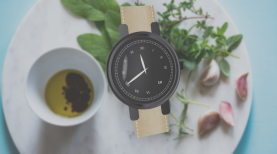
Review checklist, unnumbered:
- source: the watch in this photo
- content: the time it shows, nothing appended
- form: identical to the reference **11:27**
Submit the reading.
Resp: **11:40**
